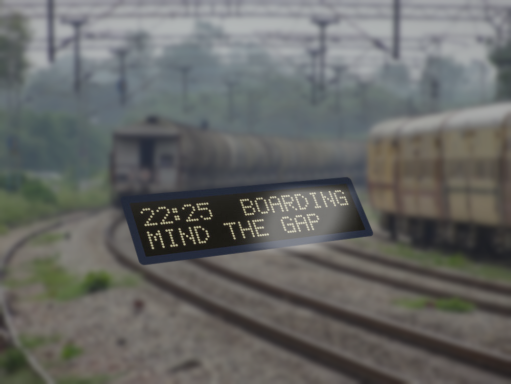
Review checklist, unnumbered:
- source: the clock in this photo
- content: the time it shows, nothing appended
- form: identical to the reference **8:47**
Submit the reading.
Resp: **22:25**
